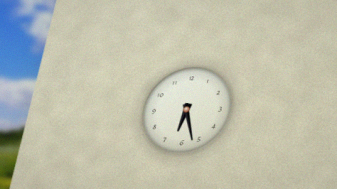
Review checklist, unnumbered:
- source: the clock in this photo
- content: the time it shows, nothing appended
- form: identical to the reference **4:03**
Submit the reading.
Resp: **6:27**
